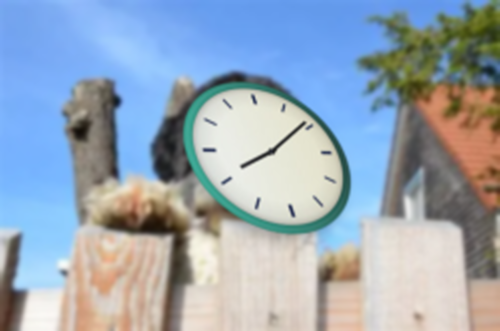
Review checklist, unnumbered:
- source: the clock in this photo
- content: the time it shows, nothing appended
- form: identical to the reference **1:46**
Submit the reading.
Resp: **8:09**
